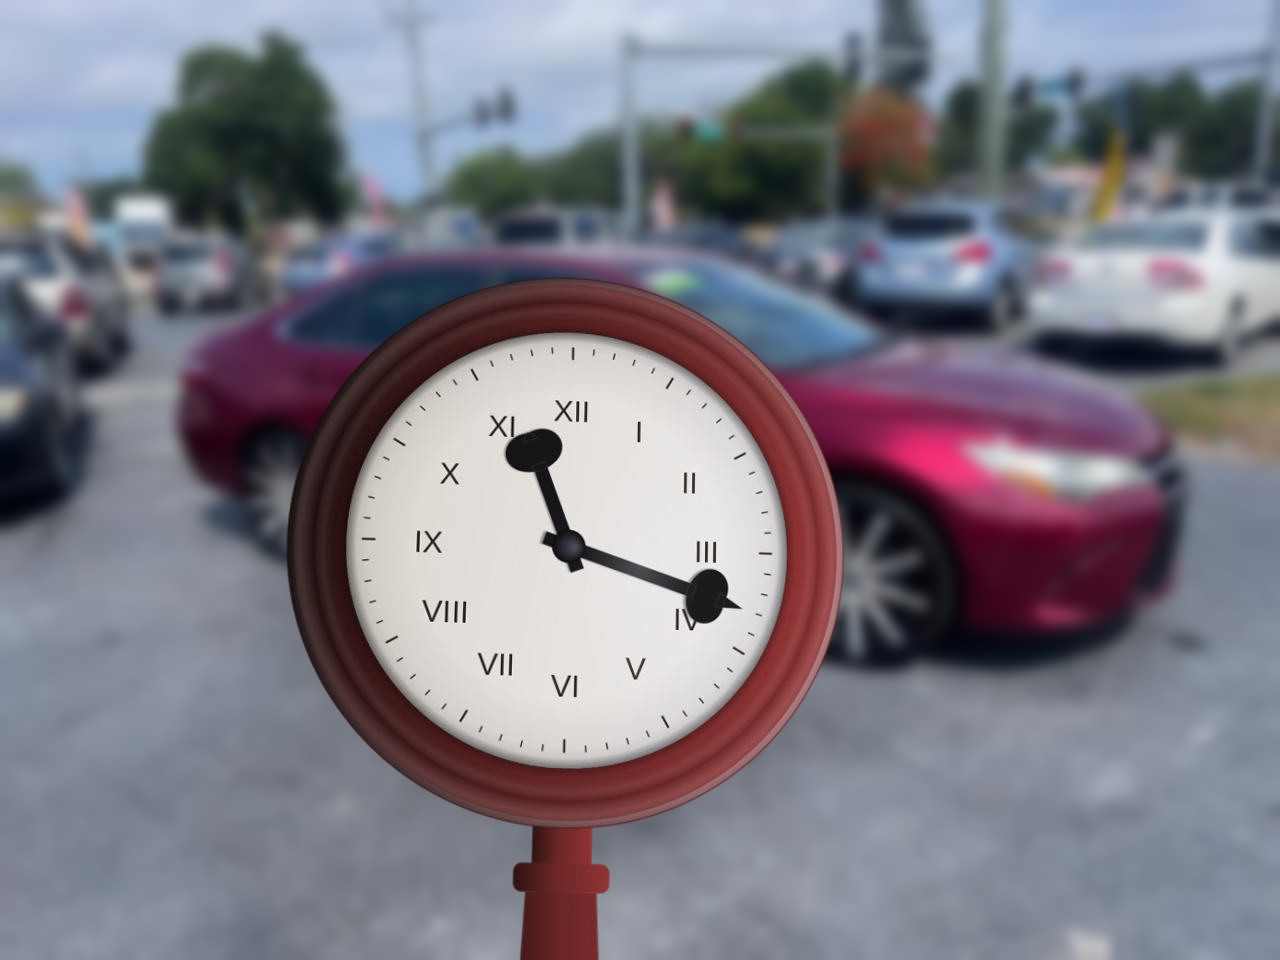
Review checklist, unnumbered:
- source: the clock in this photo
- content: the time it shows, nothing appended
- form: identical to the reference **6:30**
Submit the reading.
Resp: **11:18**
